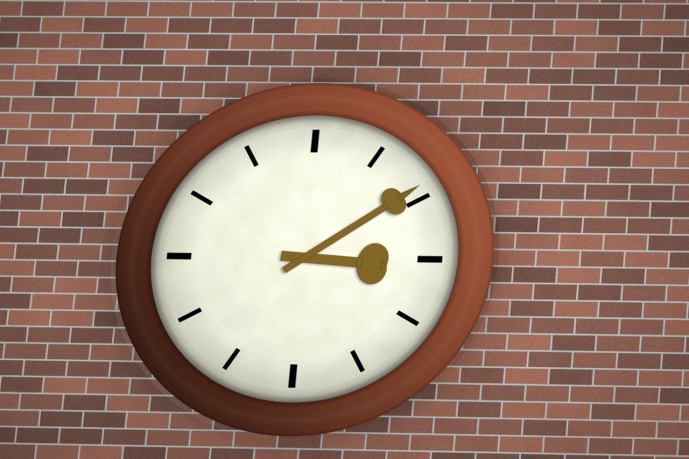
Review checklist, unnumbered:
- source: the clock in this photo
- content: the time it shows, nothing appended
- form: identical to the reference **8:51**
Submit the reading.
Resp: **3:09**
